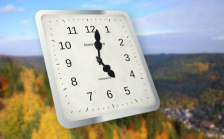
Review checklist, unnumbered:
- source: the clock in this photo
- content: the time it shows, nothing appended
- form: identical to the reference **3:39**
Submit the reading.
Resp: **5:02**
